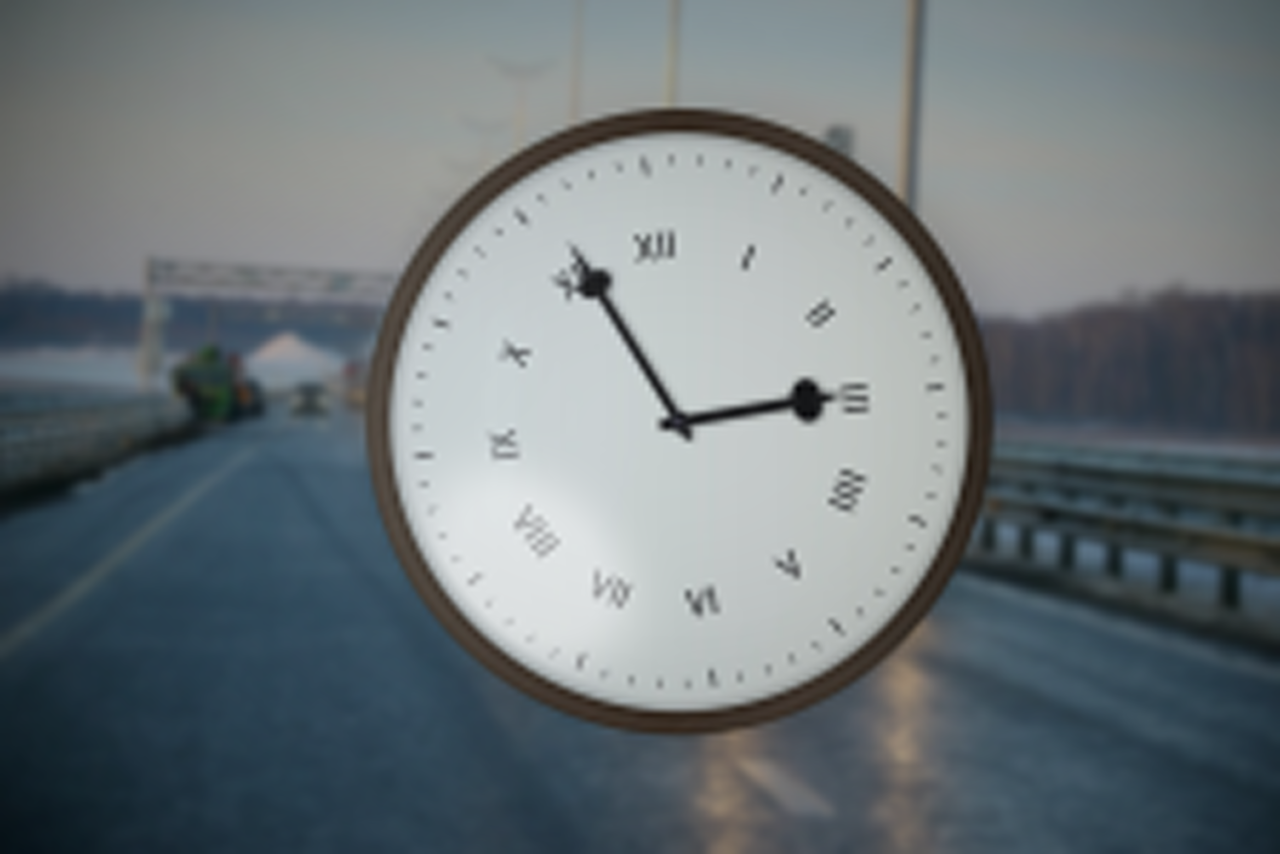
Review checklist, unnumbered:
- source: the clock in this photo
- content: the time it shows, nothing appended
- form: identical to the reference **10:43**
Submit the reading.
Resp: **2:56**
